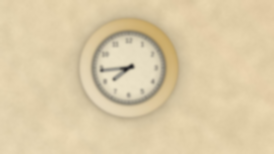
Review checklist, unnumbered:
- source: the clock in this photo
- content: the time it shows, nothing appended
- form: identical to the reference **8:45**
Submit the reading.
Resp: **7:44**
